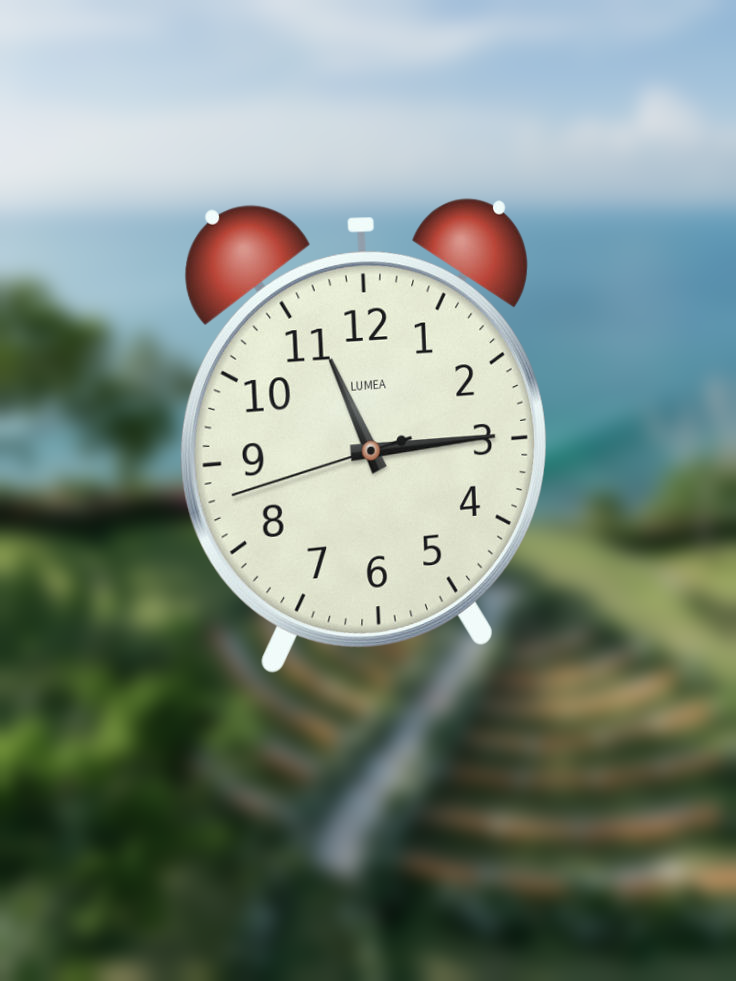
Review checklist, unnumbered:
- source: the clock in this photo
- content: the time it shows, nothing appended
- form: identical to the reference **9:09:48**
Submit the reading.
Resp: **11:14:43**
